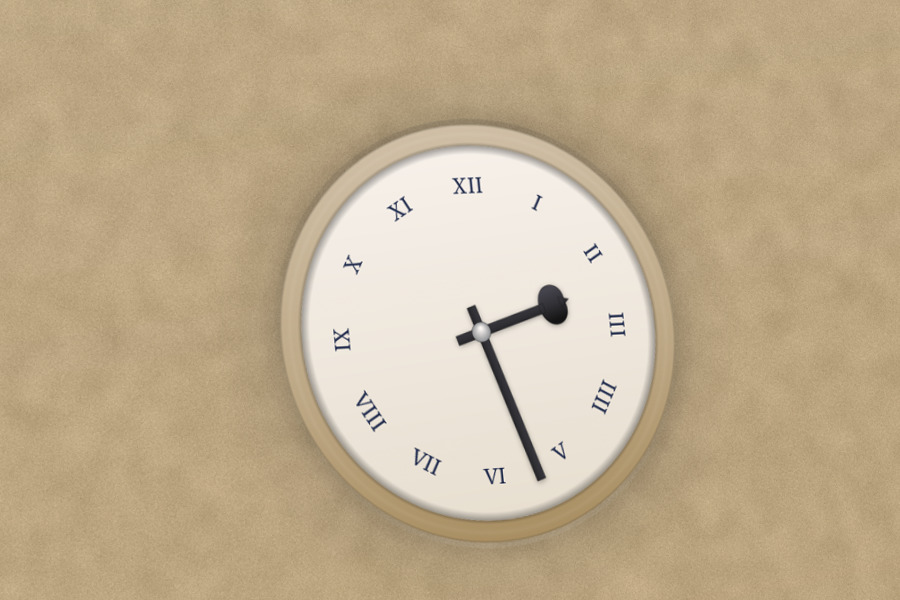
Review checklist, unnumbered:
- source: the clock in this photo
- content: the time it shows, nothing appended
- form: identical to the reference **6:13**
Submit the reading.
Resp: **2:27**
